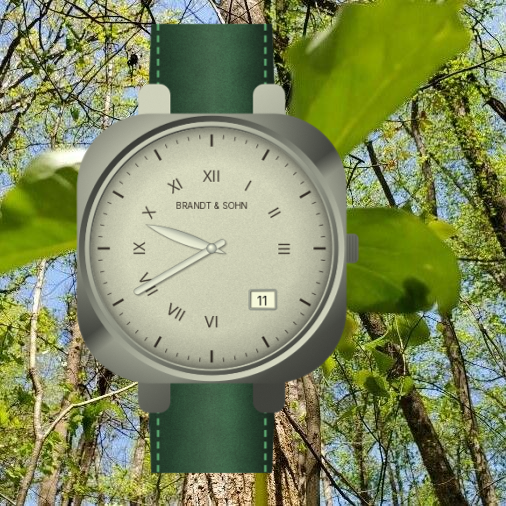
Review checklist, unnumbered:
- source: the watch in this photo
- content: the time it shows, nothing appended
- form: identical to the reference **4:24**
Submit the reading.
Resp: **9:40**
